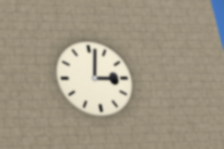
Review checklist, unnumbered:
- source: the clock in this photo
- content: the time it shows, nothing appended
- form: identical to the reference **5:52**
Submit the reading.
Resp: **3:02**
